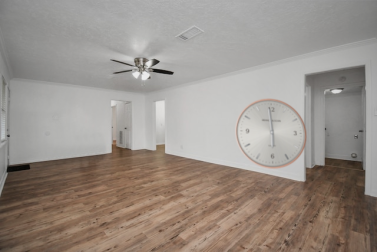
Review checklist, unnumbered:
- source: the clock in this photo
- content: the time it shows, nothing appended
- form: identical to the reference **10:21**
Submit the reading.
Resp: **5:59**
